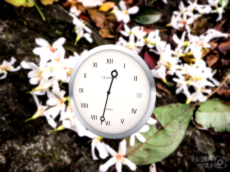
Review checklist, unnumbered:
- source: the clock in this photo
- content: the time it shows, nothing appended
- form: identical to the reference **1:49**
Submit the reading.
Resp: **12:32**
